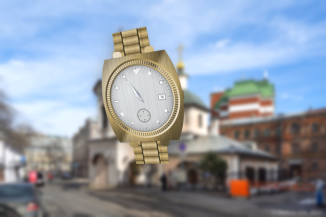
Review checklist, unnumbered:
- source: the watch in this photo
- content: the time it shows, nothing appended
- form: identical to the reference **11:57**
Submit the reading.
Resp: **10:55**
